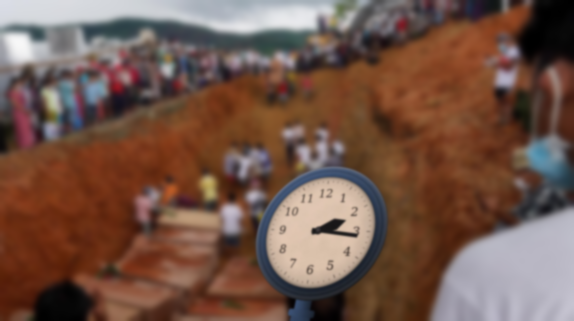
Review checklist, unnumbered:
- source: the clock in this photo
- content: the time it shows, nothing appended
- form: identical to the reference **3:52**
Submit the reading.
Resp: **2:16**
